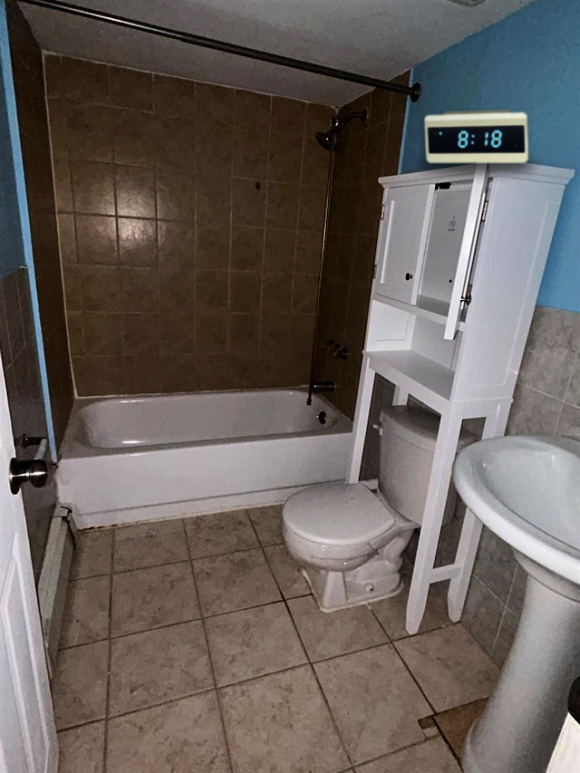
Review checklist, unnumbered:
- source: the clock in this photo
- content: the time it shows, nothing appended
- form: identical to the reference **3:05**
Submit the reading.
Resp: **8:18**
